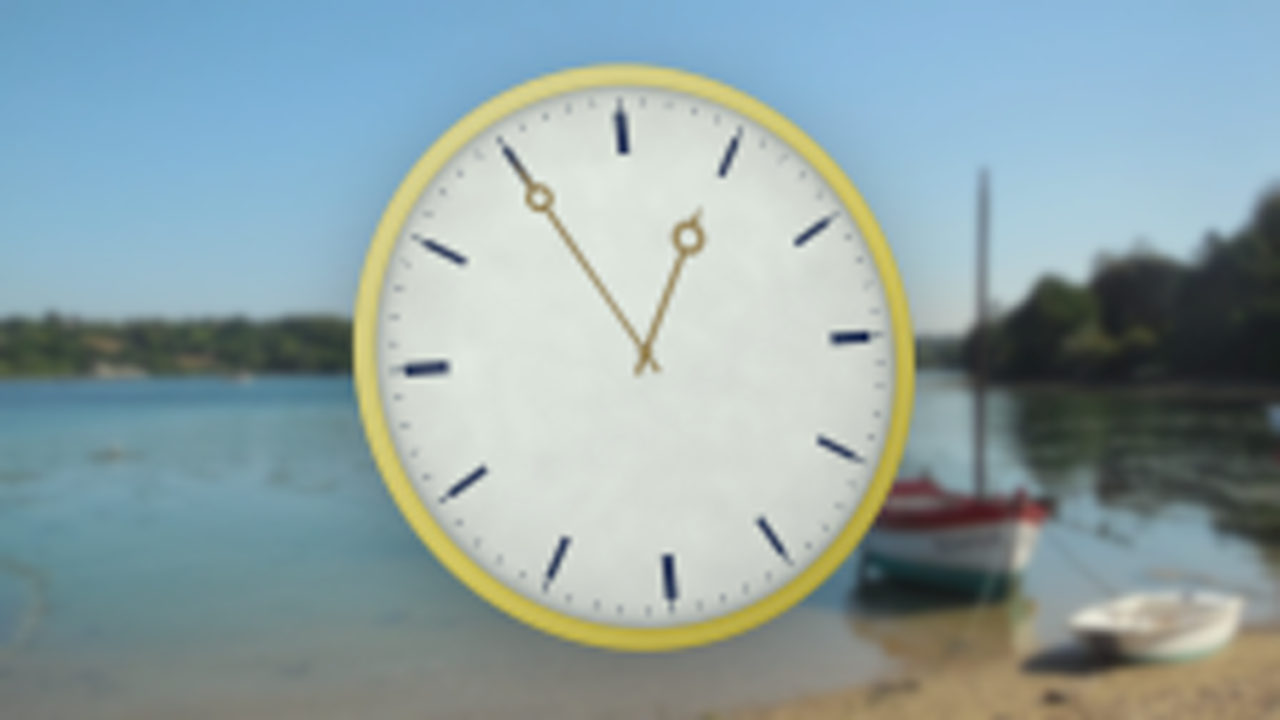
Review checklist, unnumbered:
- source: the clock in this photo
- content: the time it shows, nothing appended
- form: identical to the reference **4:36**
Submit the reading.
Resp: **12:55**
